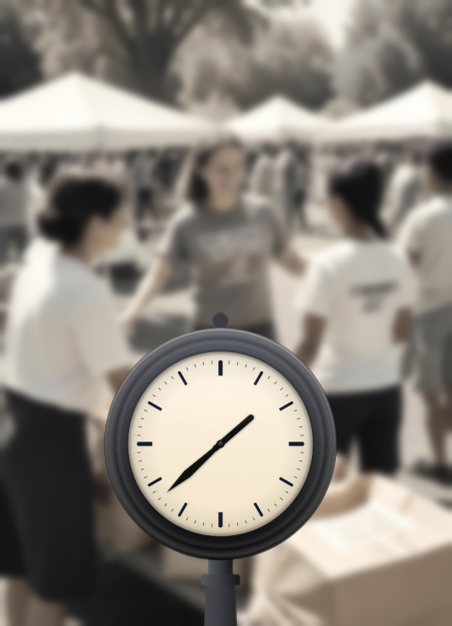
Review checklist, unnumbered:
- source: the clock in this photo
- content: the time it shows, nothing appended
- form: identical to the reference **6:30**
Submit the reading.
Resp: **1:38**
